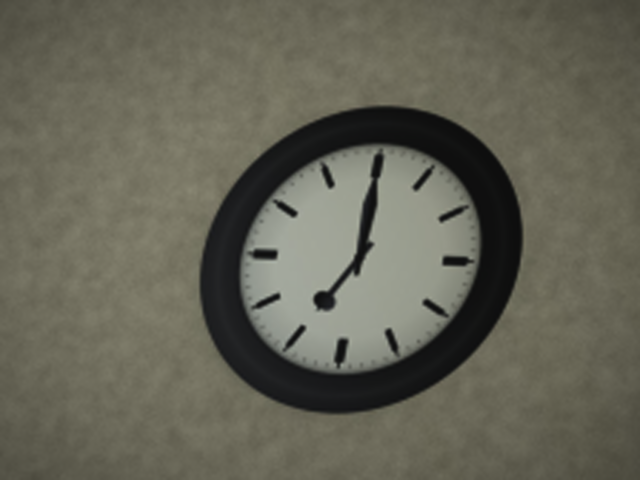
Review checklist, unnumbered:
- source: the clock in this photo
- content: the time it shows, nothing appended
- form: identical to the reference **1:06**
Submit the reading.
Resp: **7:00**
